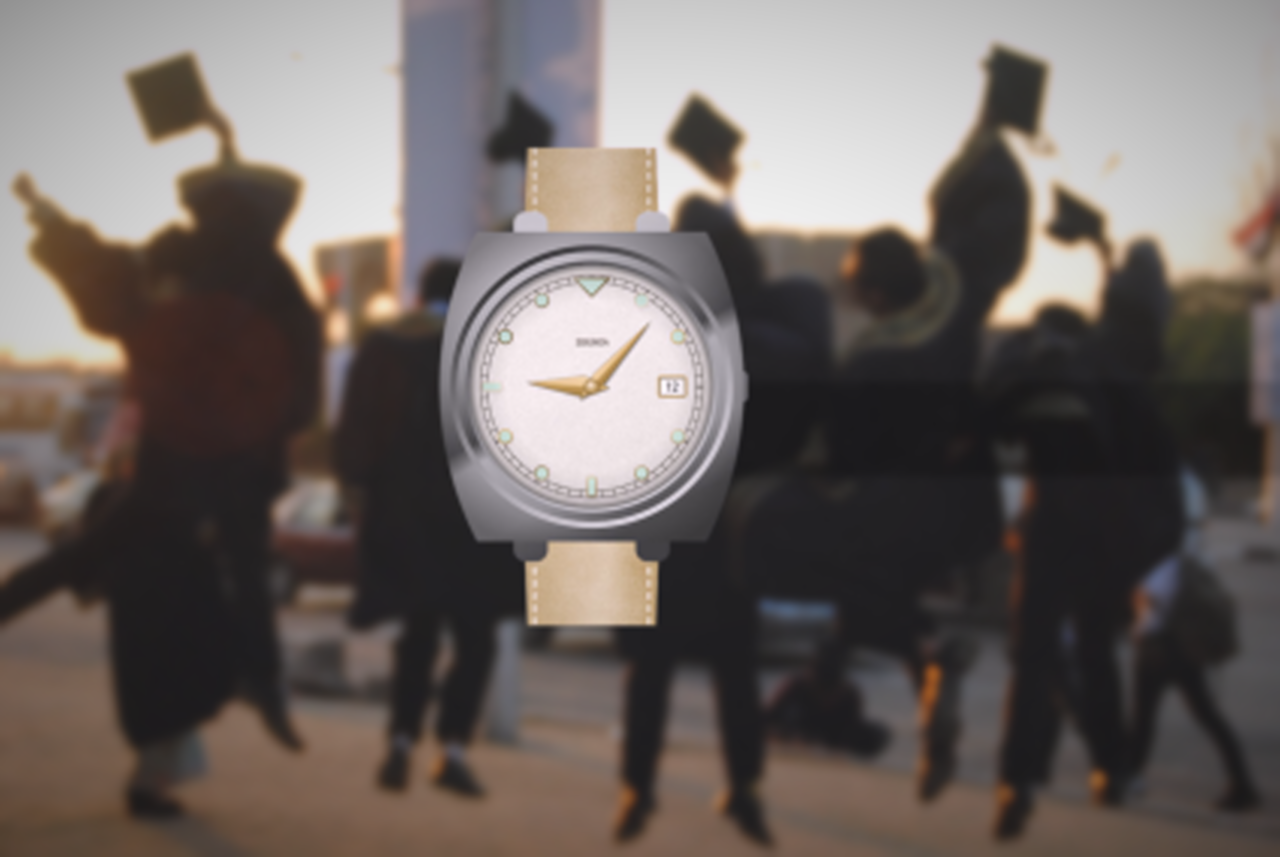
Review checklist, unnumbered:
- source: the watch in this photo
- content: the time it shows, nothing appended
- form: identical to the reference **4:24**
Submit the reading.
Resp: **9:07**
